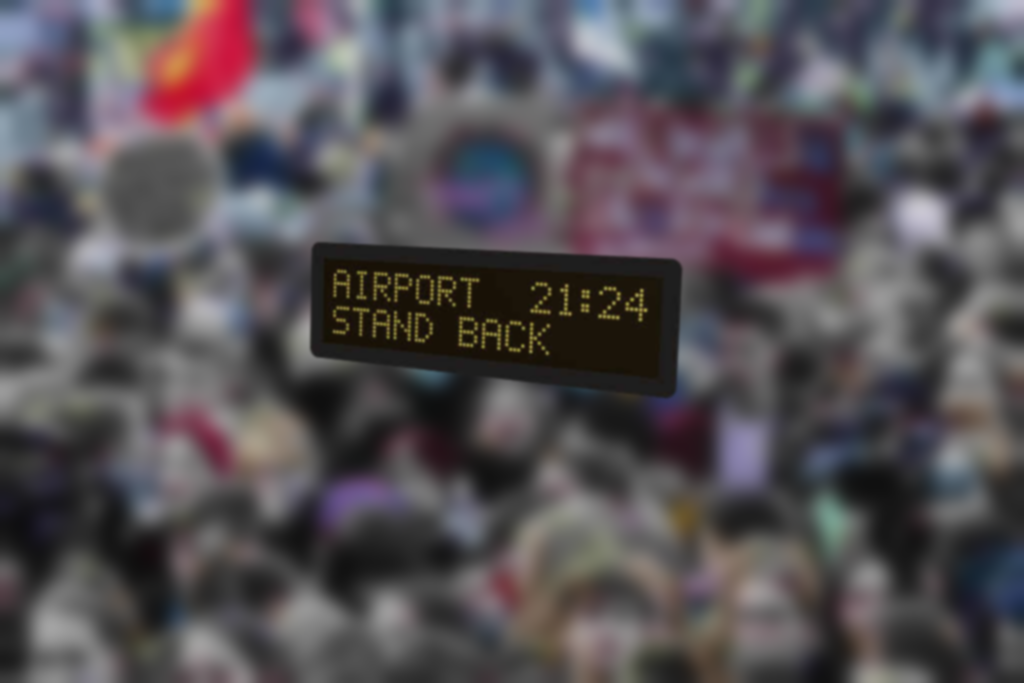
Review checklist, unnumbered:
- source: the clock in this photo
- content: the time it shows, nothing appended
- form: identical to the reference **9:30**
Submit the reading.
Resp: **21:24**
